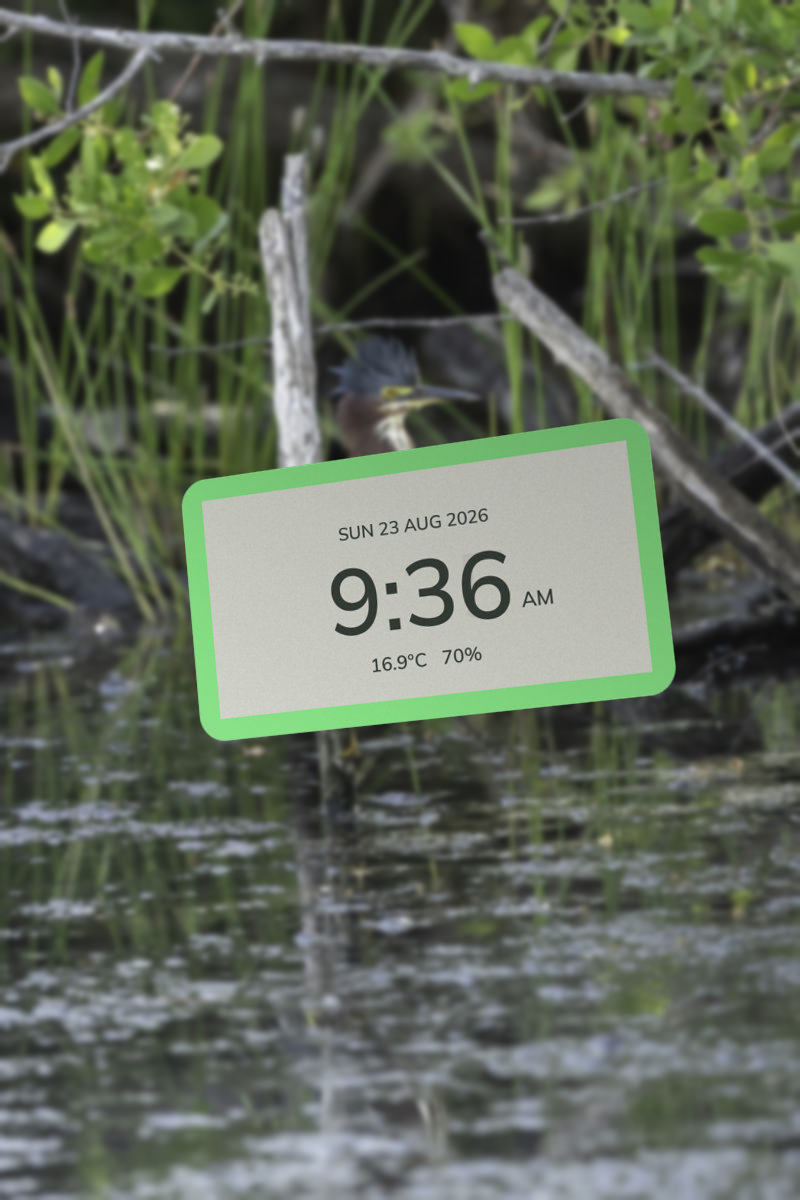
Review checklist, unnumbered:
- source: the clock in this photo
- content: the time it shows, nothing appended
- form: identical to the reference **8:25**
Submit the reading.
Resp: **9:36**
